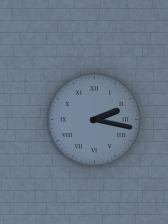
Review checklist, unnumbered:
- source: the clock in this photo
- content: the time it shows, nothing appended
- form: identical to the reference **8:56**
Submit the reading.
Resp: **2:17**
